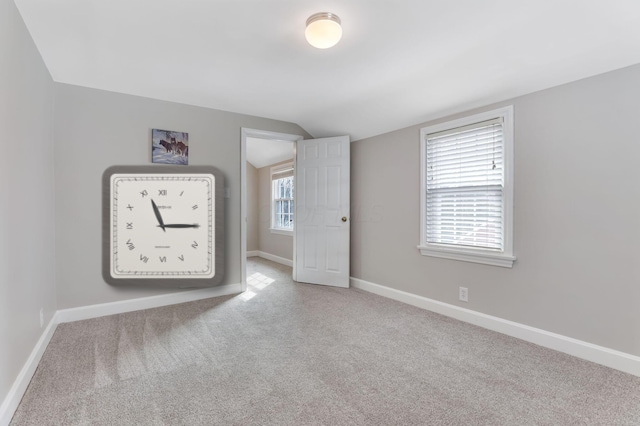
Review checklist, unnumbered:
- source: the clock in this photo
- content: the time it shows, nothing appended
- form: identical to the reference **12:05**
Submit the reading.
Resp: **11:15**
